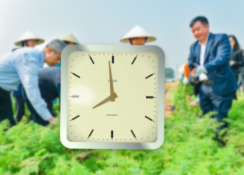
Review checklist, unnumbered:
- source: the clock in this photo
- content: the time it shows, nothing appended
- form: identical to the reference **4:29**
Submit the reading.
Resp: **7:59**
